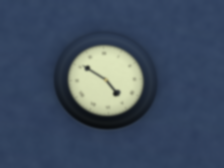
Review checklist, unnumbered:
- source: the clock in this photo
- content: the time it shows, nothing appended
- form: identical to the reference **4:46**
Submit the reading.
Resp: **4:51**
